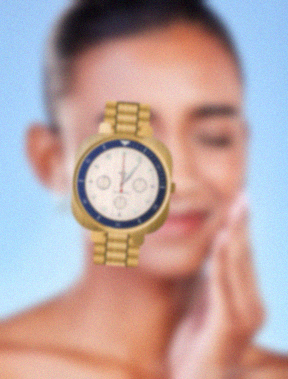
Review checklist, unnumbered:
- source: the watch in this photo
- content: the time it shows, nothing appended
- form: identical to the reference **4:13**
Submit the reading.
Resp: **12:06**
